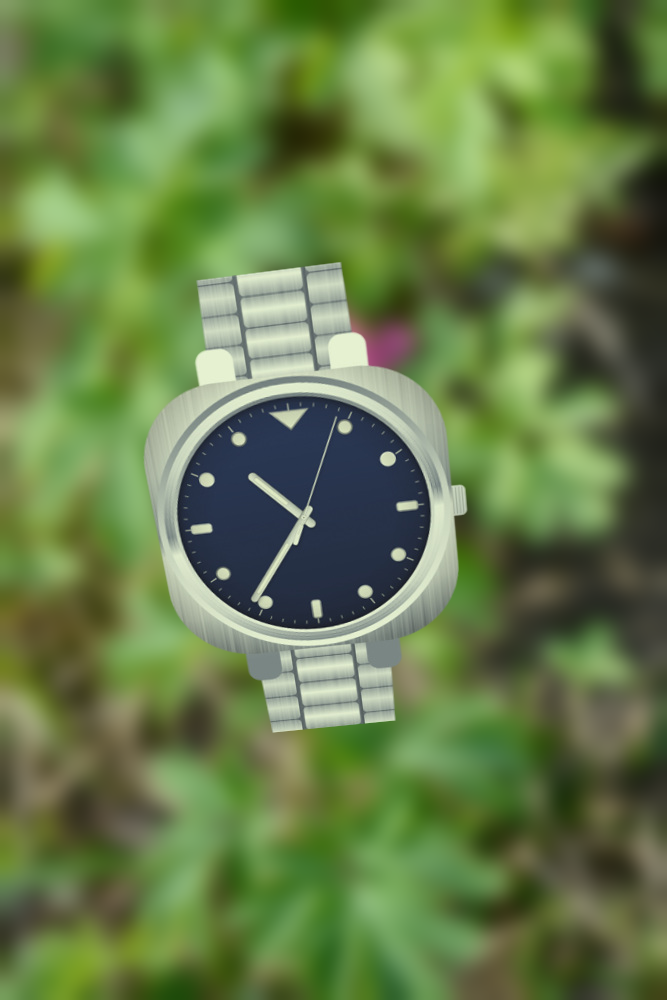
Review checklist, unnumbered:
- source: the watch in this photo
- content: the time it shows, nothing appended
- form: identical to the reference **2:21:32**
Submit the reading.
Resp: **10:36:04**
